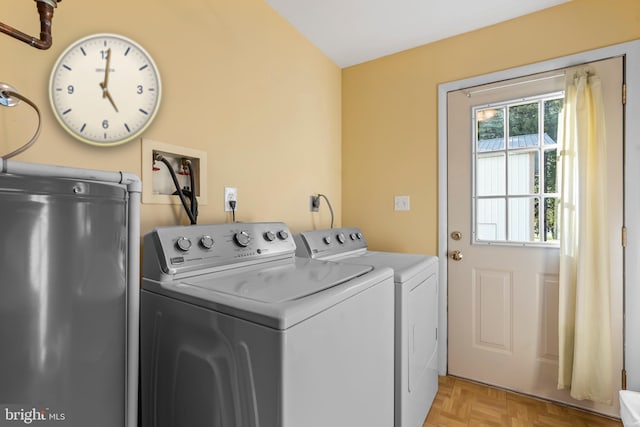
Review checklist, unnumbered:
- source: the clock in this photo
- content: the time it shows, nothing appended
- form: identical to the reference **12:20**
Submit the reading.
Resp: **5:01**
